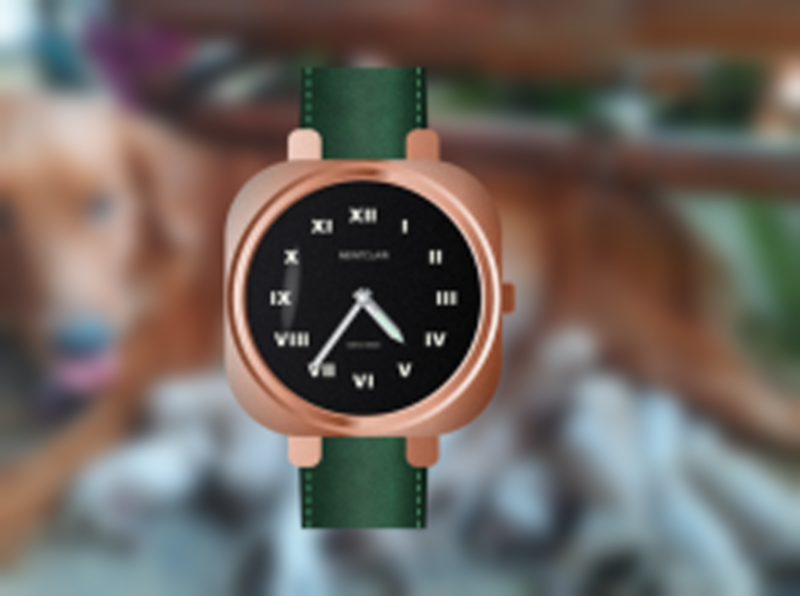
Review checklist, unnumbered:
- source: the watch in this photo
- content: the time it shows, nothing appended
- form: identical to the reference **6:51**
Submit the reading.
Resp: **4:36**
